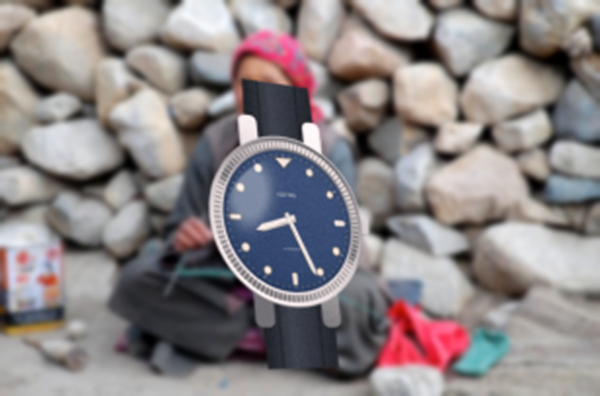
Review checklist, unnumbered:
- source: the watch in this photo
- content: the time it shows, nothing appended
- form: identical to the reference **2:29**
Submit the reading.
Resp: **8:26**
